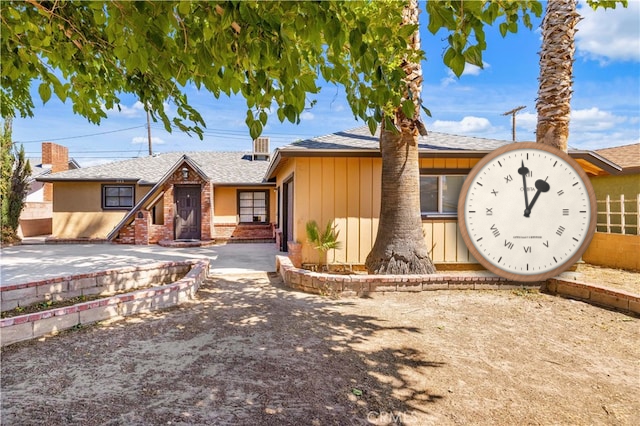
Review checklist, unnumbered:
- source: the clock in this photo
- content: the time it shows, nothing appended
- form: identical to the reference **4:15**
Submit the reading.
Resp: **12:59**
